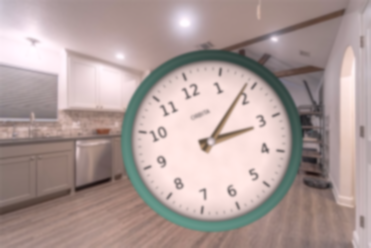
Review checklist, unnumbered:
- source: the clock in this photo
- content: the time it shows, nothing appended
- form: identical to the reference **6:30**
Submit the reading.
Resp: **3:09**
